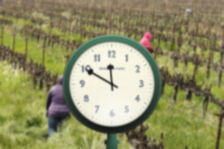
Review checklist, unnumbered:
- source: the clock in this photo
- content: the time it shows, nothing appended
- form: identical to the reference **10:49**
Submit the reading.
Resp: **11:50**
